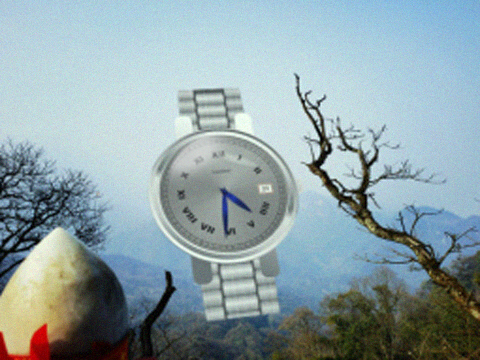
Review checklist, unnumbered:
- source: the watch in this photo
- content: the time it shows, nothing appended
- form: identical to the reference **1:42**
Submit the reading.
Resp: **4:31**
